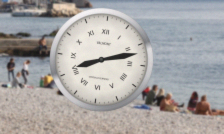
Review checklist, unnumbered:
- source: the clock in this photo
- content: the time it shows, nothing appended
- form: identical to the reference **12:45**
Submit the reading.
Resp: **8:12**
